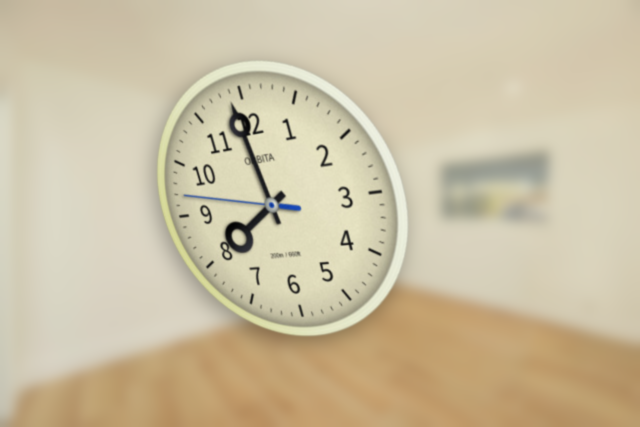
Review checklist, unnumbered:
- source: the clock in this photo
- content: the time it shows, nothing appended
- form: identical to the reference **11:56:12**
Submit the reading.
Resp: **7:58:47**
